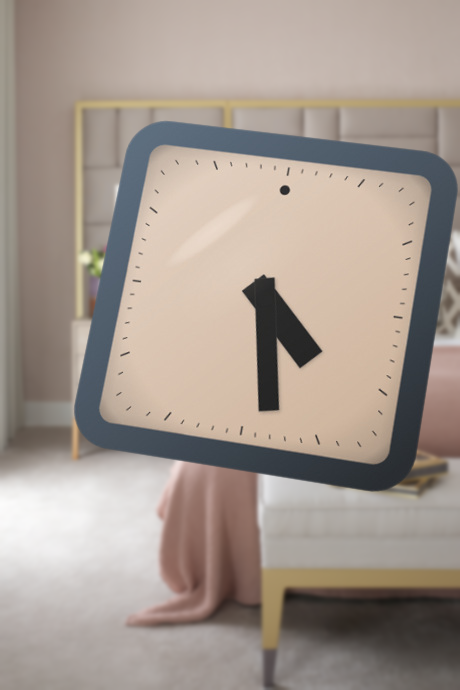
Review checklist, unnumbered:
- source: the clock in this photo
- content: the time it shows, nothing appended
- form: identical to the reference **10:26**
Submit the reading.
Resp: **4:28**
